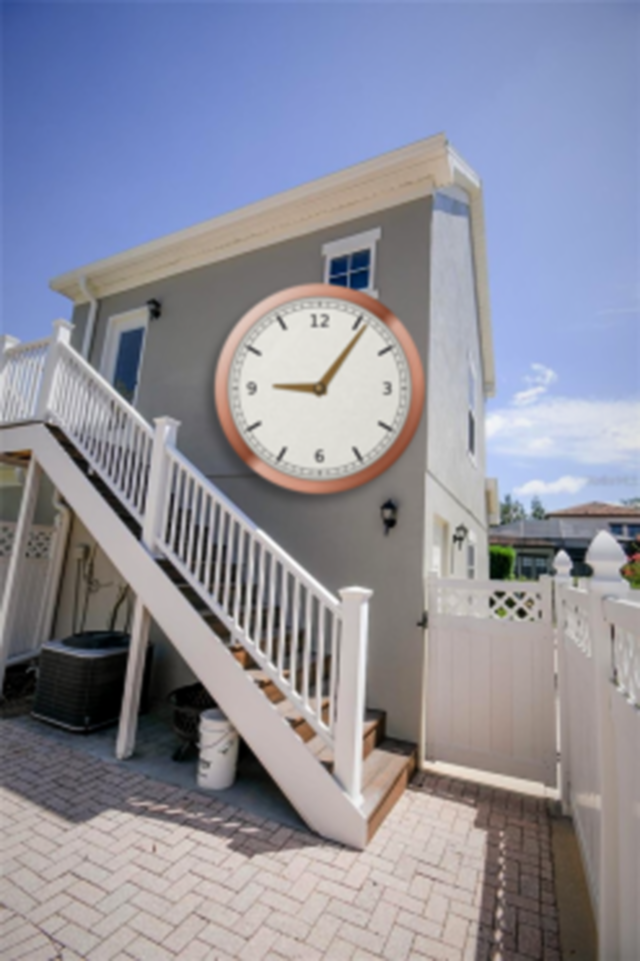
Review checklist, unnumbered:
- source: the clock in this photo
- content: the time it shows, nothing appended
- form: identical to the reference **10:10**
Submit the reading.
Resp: **9:06**
